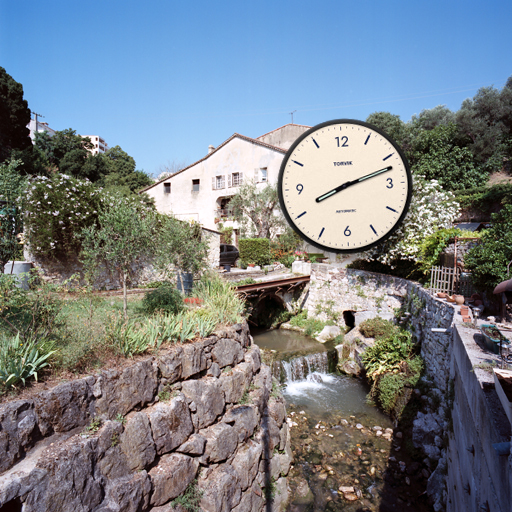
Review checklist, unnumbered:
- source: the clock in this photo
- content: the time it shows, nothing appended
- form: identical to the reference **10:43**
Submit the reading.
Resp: **8:12**
